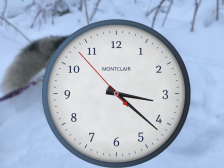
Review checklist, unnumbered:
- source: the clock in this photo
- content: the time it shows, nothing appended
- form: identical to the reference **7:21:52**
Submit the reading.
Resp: **3:21:53**
